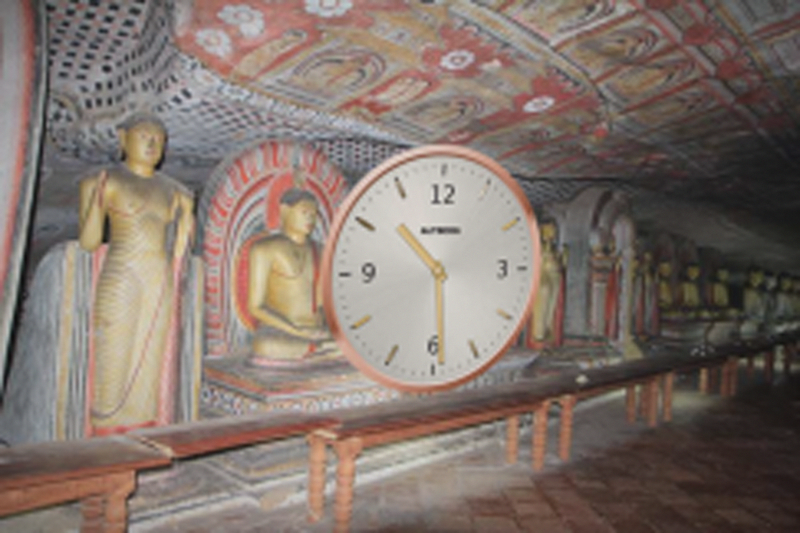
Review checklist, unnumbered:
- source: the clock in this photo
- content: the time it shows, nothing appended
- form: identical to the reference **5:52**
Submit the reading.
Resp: **10:29**
